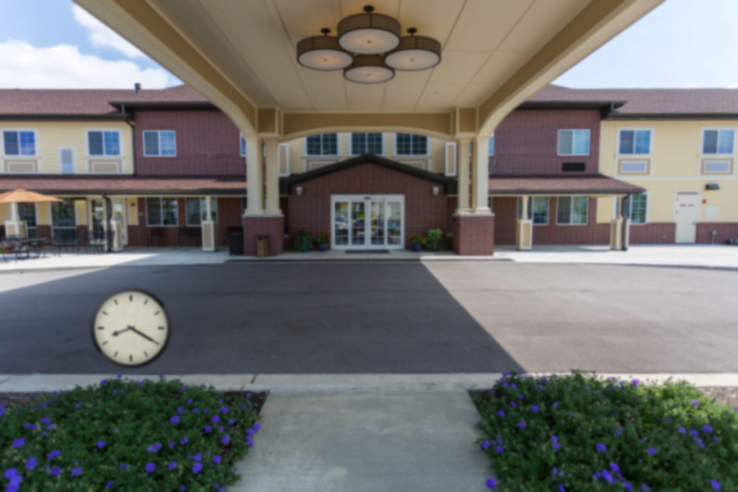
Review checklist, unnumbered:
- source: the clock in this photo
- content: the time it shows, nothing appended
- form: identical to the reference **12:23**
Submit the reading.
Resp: **8:20**
